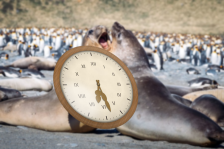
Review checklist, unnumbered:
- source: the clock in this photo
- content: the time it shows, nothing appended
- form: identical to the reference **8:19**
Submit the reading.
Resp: **6:28**
